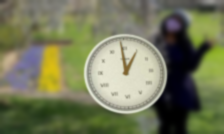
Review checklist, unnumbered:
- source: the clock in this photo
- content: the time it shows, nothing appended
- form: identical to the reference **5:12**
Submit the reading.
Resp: **12:59**
